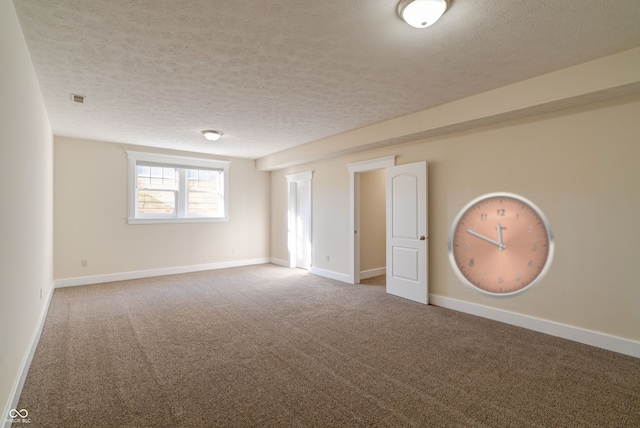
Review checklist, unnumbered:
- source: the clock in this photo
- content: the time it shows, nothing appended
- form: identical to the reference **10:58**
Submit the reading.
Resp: **11:49**
